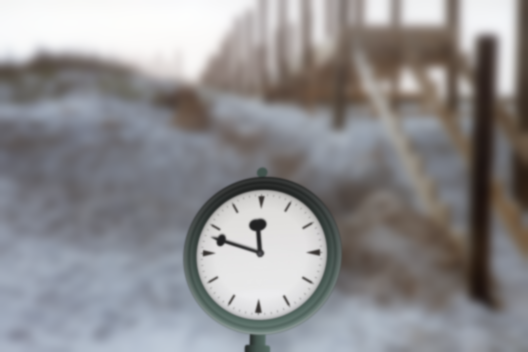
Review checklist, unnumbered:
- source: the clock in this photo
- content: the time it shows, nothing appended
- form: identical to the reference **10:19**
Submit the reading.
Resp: **11:48**
